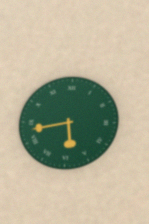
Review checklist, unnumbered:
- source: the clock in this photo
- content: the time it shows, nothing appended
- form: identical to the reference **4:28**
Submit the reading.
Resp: **5:43**
